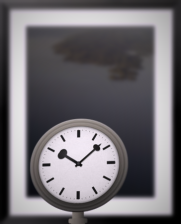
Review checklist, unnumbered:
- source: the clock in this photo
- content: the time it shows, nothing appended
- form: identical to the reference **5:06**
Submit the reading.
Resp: **10:08**
